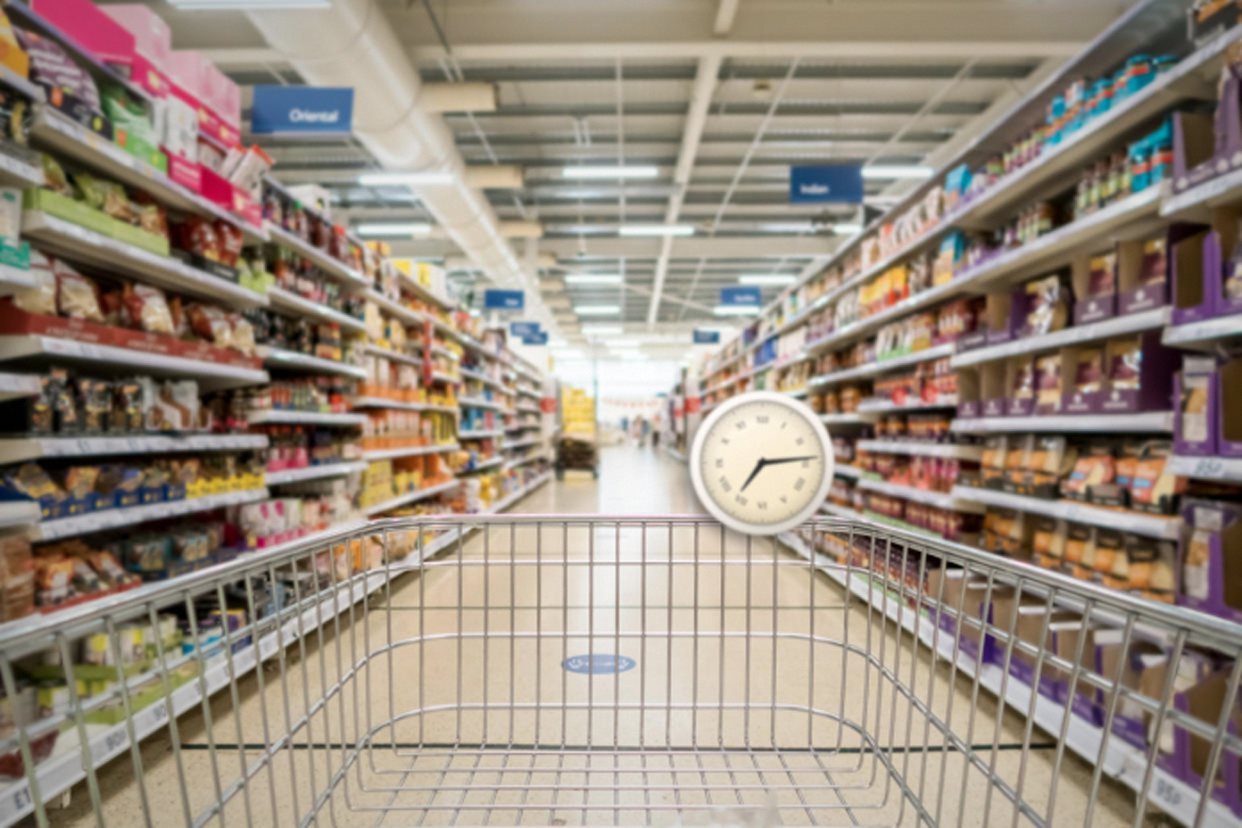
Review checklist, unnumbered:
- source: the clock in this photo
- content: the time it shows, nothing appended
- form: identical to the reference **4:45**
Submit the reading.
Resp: **7:14**
